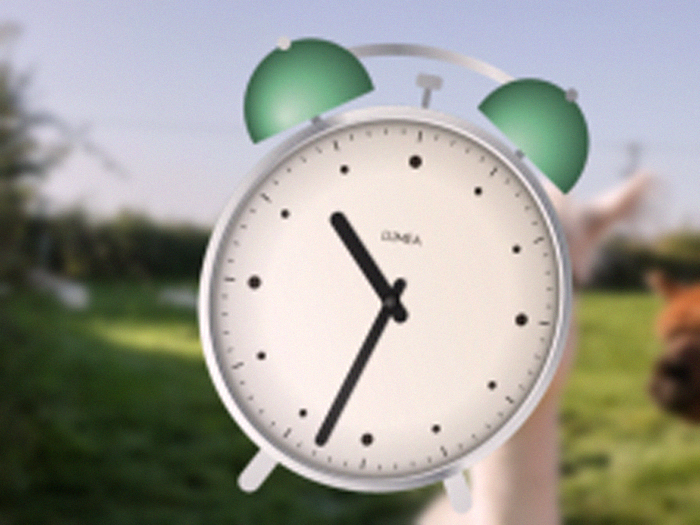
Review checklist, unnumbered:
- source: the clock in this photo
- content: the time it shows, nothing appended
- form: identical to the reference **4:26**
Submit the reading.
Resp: **10:33**
